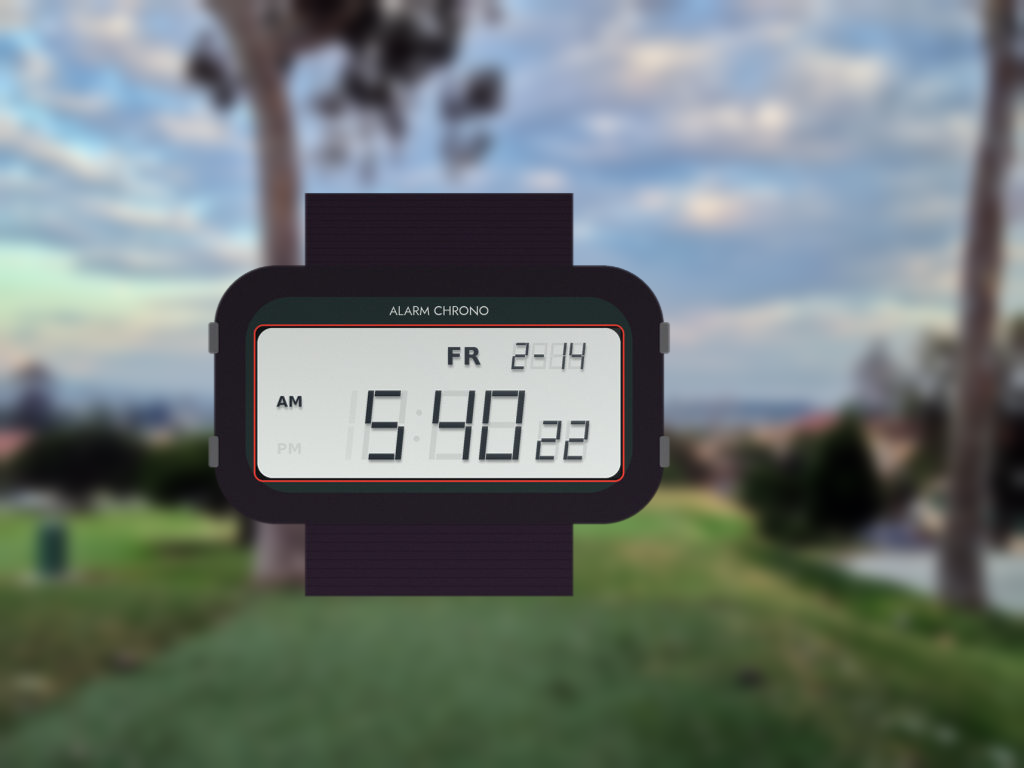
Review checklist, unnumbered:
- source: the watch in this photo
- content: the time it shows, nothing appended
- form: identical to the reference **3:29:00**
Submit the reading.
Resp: **5:40:22**
